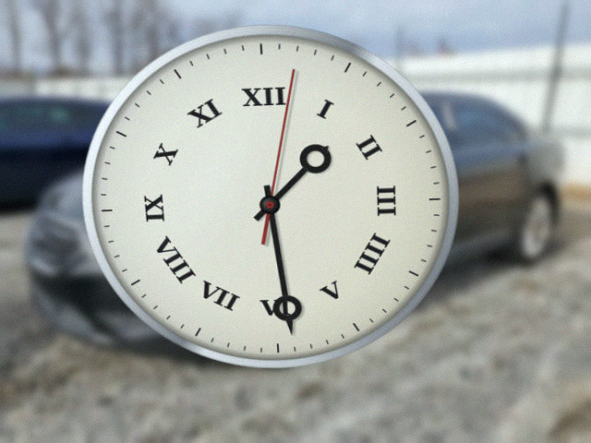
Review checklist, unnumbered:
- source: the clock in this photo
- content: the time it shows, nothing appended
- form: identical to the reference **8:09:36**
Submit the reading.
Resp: **1:29:02**
